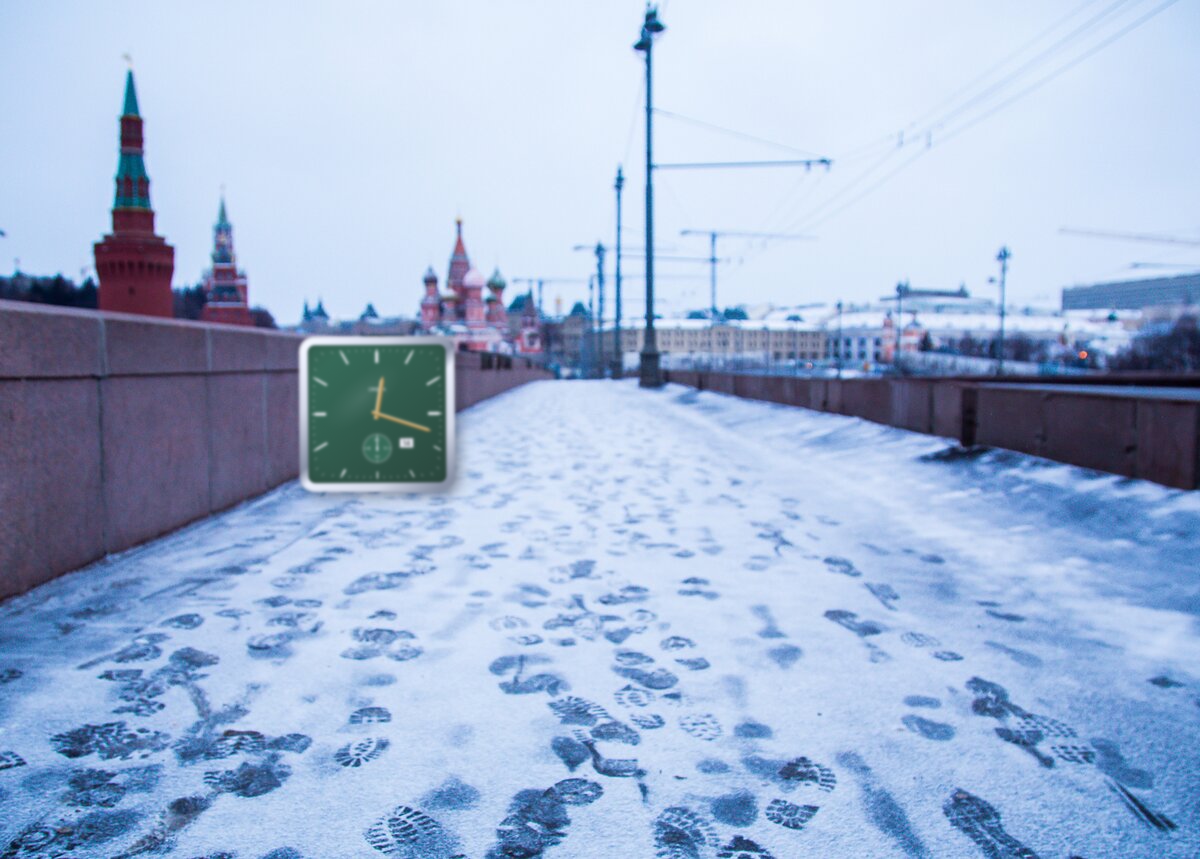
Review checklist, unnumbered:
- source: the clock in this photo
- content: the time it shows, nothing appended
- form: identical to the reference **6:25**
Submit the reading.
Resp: **12:18**
